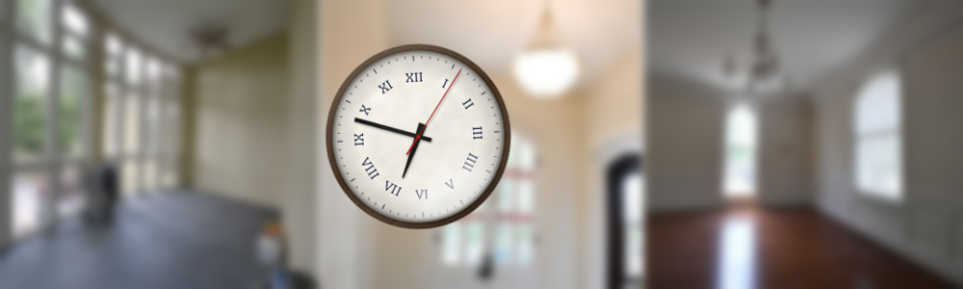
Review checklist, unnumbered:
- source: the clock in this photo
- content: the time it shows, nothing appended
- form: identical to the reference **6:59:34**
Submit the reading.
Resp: **6:48:06**
